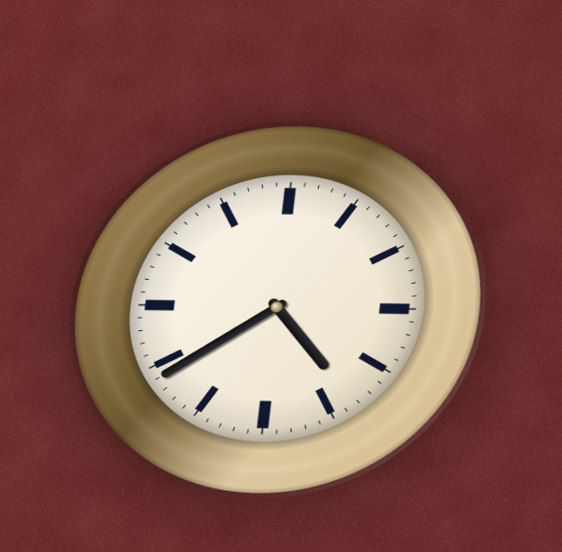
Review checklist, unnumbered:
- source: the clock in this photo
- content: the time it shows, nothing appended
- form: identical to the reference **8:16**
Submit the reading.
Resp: **4:39**
